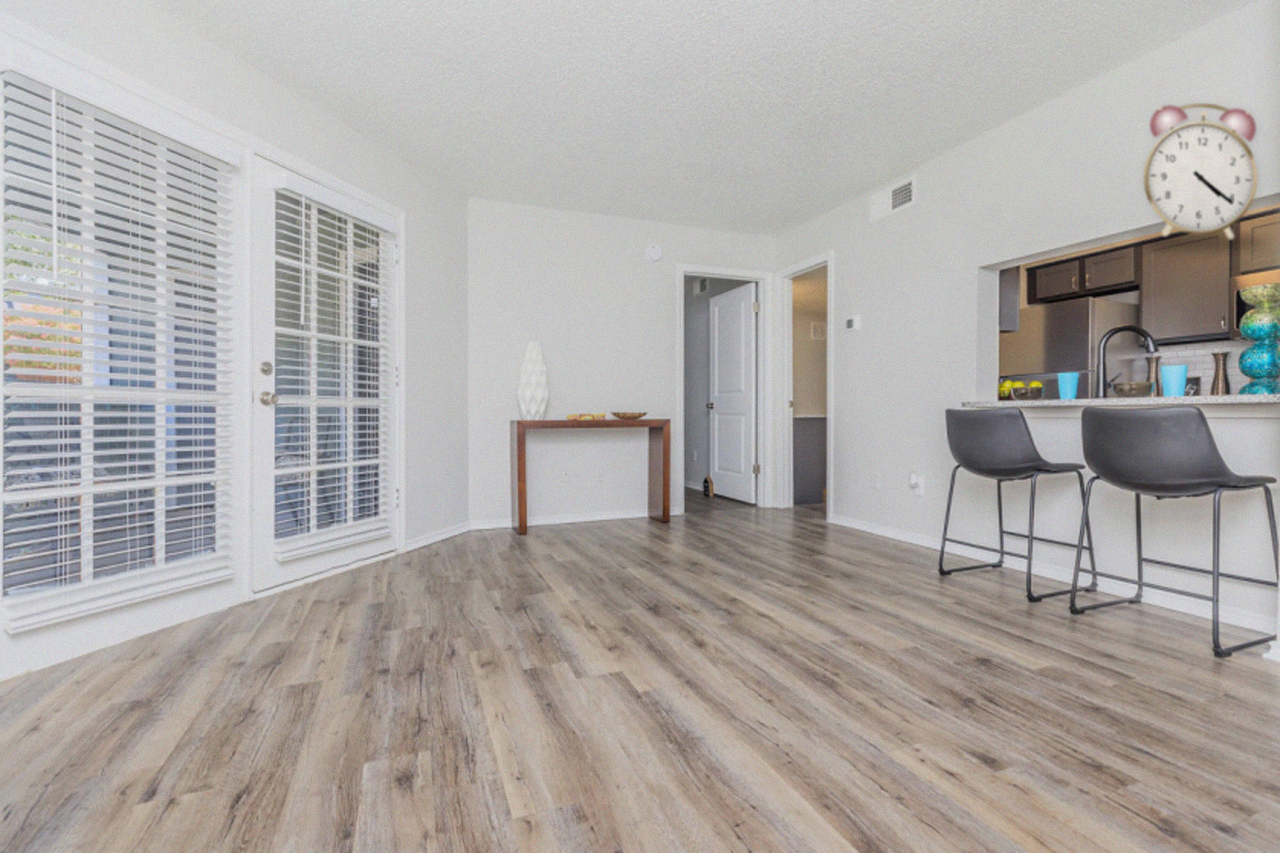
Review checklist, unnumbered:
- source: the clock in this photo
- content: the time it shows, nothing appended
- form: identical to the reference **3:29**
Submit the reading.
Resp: **4:21**
